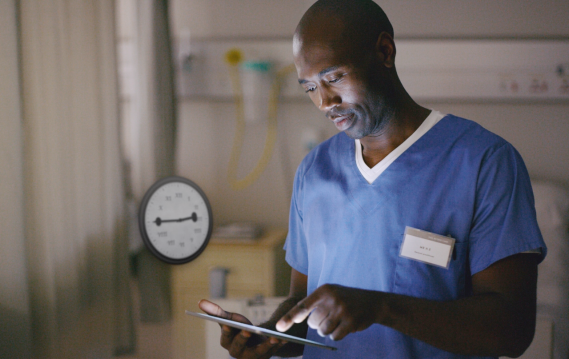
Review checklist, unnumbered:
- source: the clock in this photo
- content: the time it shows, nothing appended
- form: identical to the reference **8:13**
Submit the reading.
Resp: **2:45**
